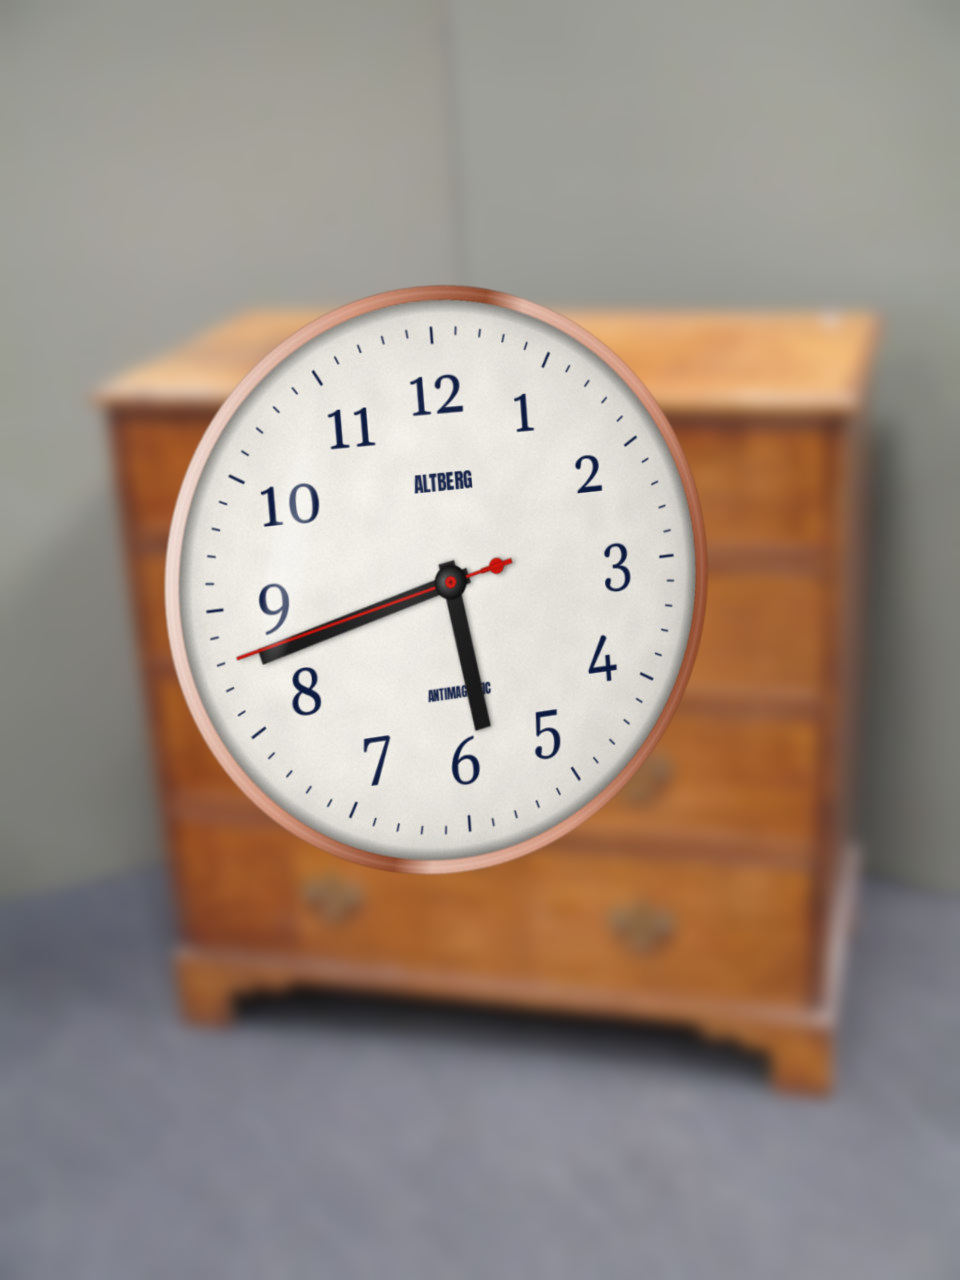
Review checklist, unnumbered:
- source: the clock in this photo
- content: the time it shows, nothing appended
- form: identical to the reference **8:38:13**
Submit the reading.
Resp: **5:42:43**
